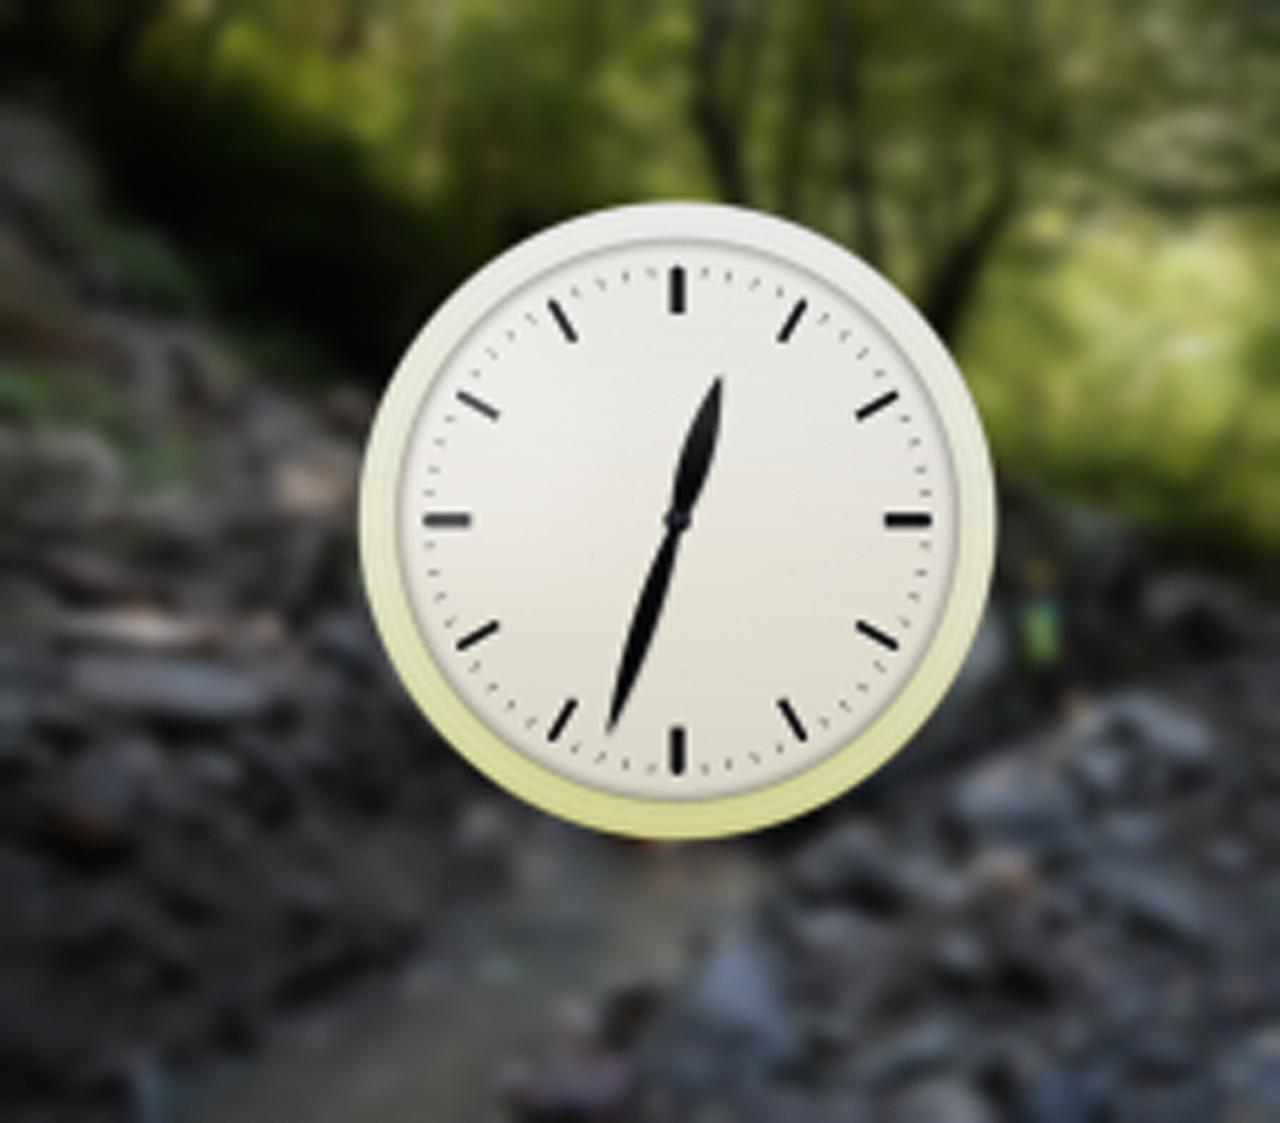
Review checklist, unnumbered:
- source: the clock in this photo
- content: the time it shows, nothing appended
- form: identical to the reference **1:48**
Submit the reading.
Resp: **12:33**
